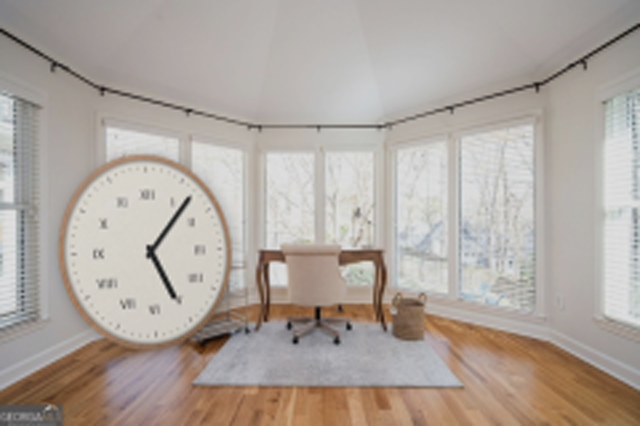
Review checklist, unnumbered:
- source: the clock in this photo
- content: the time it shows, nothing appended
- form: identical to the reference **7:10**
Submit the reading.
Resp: **5:07**
